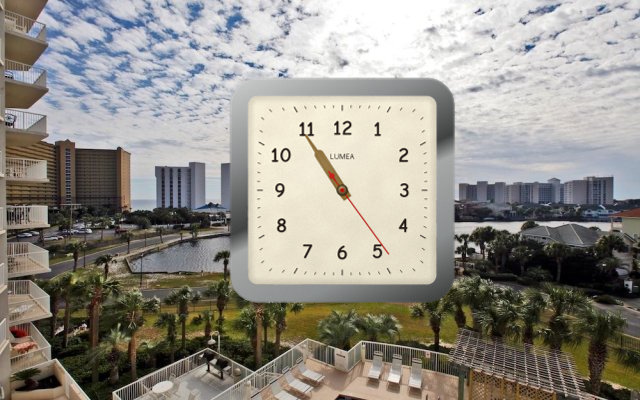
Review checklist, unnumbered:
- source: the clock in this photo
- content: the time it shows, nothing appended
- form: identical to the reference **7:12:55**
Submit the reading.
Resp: **10:54:24**
